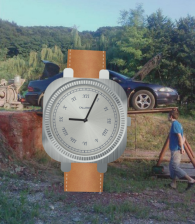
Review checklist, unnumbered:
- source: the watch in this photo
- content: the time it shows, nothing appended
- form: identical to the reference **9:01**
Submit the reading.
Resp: **9:04**
